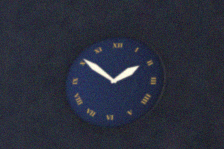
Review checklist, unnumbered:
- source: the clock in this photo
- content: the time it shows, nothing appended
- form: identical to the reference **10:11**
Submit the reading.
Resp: **1:51**
